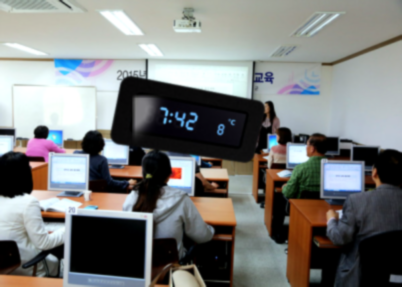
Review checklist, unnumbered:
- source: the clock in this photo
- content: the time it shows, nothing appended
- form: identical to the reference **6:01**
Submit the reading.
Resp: **7:42**
